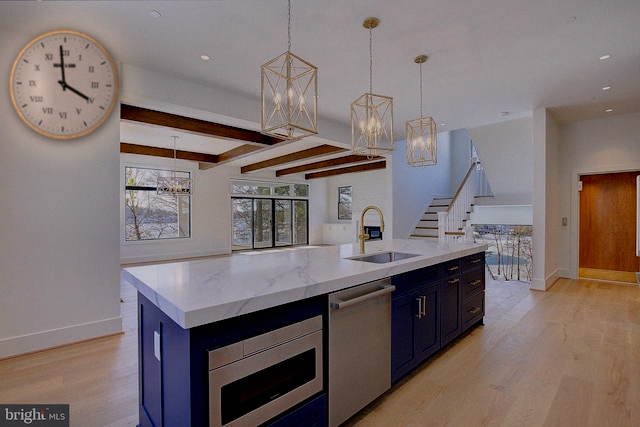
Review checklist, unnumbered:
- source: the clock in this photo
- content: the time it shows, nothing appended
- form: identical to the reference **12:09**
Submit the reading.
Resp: **3:59**
